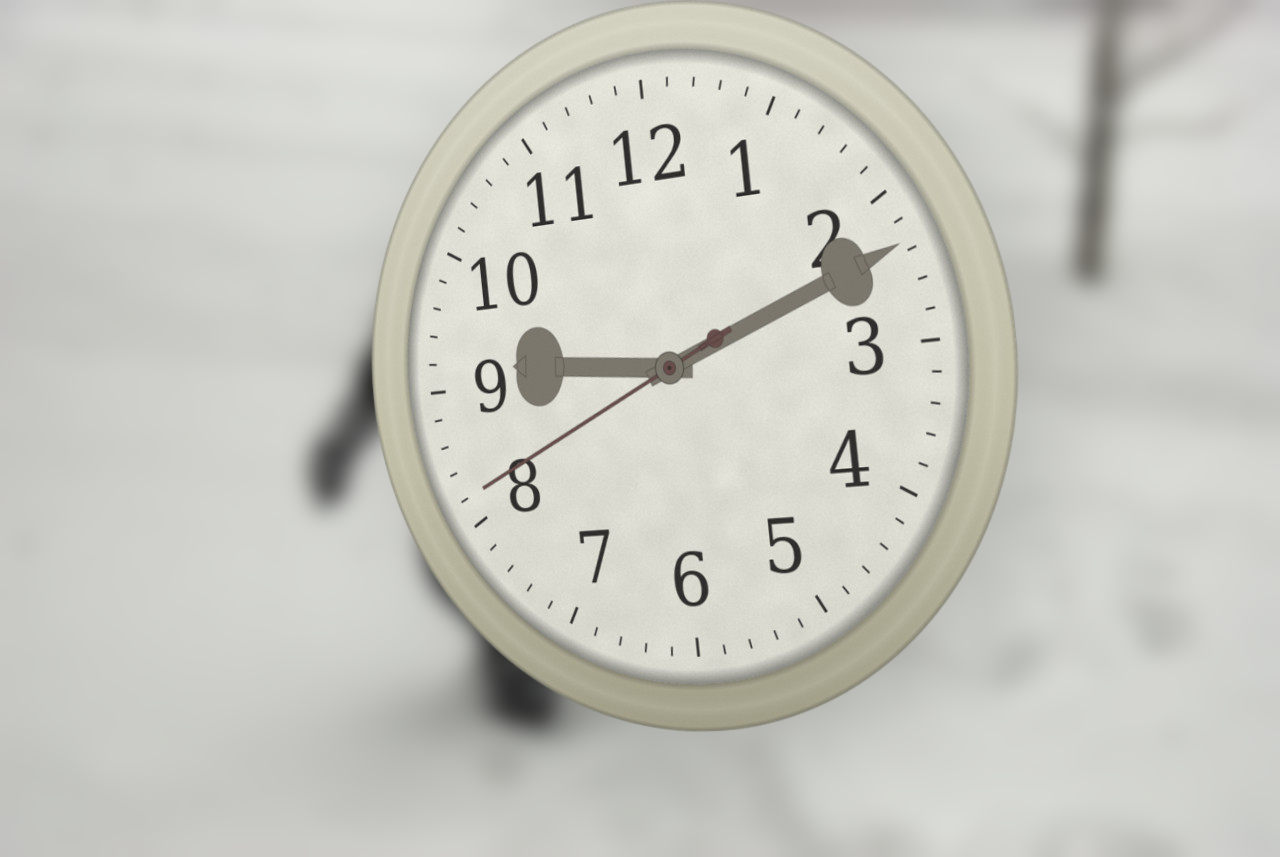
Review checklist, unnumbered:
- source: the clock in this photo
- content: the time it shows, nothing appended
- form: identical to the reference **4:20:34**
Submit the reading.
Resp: **9:11:41**
